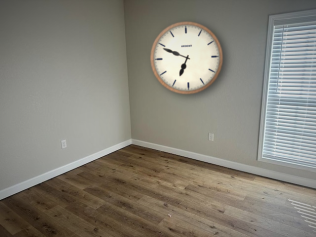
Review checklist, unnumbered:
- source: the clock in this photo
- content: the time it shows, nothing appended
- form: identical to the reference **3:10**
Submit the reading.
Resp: **6:49**
